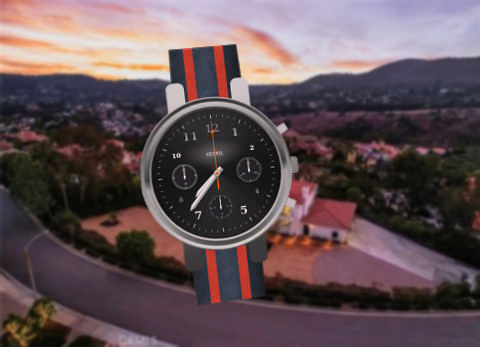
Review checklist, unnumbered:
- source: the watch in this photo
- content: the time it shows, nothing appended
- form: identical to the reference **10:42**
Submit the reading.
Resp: **7:37**
